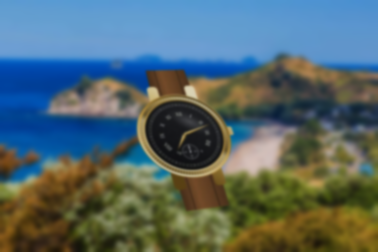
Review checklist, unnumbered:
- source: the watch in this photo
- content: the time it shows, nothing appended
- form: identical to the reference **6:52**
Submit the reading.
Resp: **7:12**
